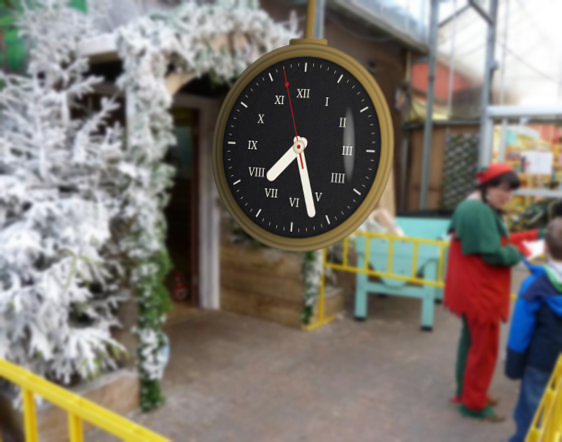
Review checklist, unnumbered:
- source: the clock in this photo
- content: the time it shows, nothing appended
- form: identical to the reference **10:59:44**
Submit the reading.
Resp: **7:26:57**
